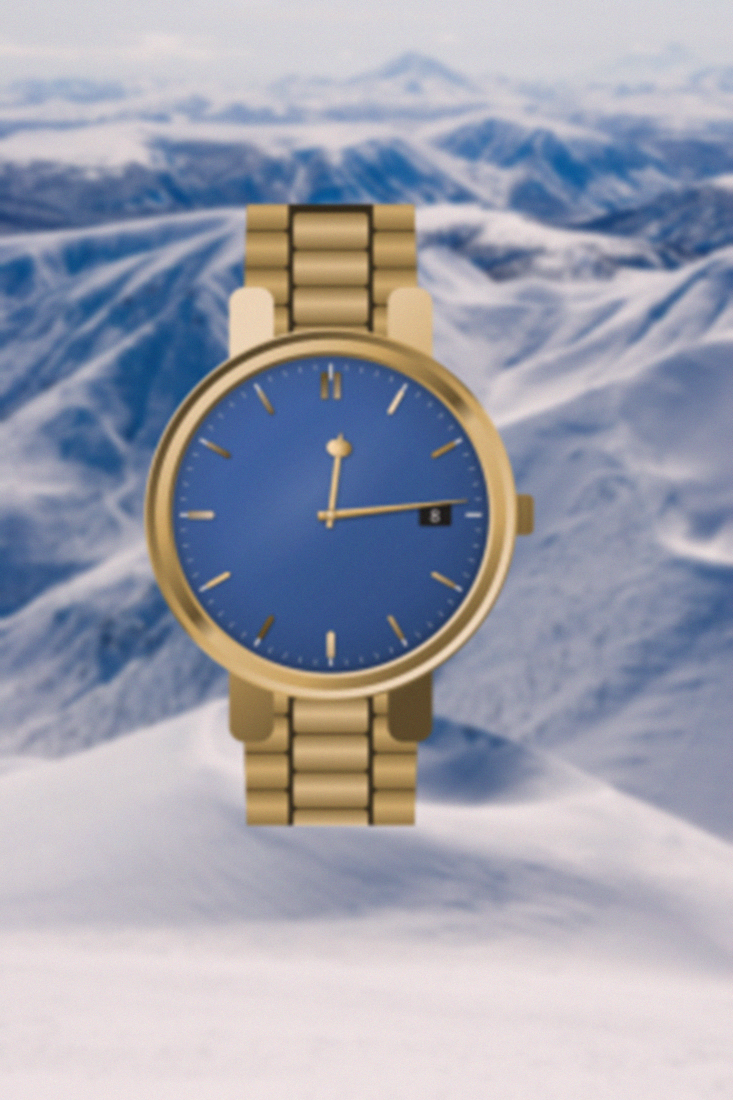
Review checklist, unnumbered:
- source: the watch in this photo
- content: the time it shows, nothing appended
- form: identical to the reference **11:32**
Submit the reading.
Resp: **12:14**
